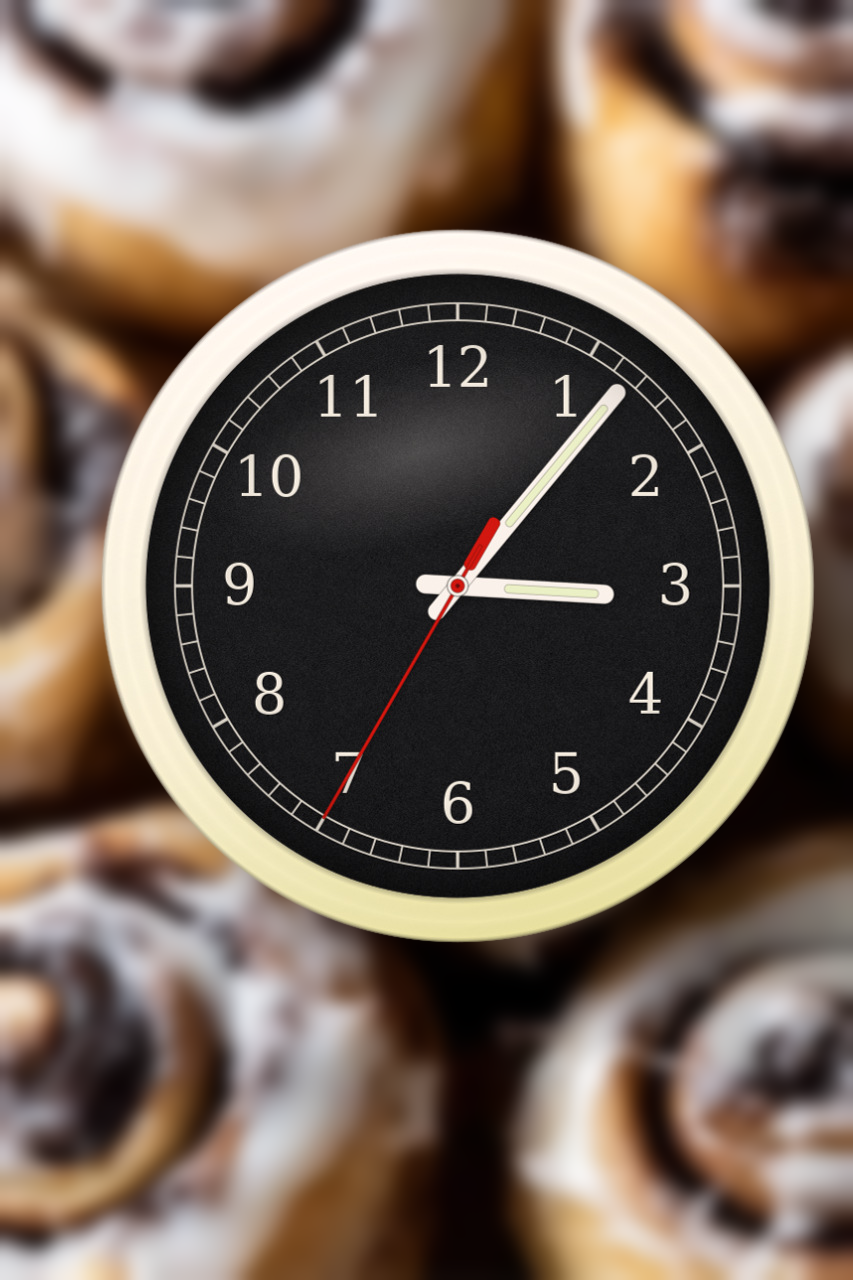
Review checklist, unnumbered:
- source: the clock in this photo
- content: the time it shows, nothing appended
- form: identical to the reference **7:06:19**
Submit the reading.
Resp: **3:06:35**
